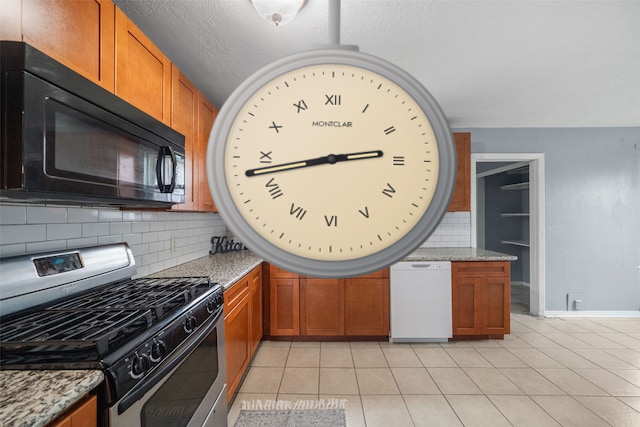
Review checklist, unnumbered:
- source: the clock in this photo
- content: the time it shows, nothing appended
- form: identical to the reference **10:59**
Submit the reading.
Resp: **2:43**
